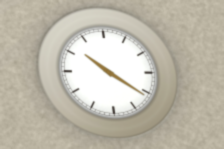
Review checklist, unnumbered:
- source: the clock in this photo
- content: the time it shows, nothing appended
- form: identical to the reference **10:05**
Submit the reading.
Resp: **10:21**
